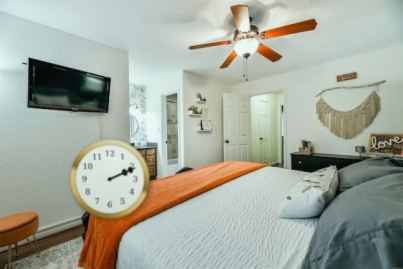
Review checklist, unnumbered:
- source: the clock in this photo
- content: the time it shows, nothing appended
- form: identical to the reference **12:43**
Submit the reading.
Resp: **2:11**
